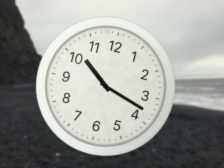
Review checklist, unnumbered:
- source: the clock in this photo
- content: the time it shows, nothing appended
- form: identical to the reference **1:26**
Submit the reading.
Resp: **10:18**
